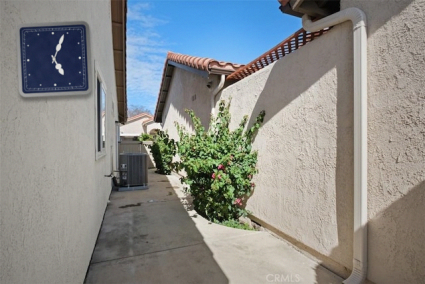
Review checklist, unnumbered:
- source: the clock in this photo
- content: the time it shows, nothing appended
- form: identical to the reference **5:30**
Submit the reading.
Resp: **5:04**
